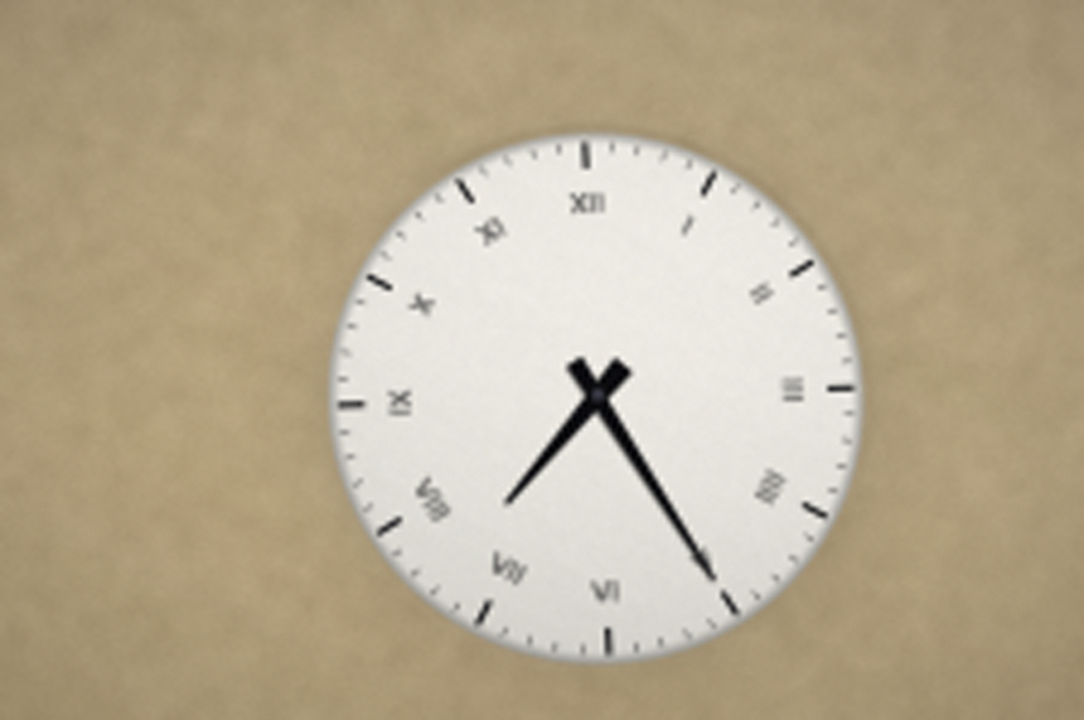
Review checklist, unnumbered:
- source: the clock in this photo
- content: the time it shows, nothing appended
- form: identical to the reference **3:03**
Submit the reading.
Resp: **7:25**
